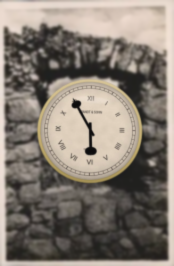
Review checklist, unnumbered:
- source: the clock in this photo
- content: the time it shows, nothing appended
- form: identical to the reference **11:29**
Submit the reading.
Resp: **5:55**
